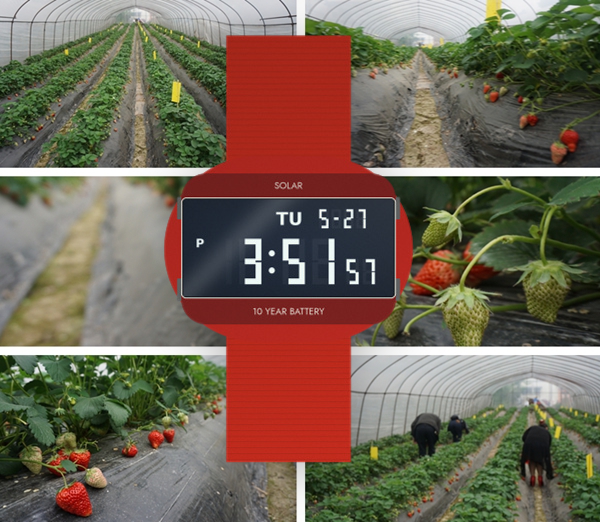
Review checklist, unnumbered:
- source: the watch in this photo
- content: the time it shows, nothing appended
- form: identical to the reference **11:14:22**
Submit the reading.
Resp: **3:51:57**
